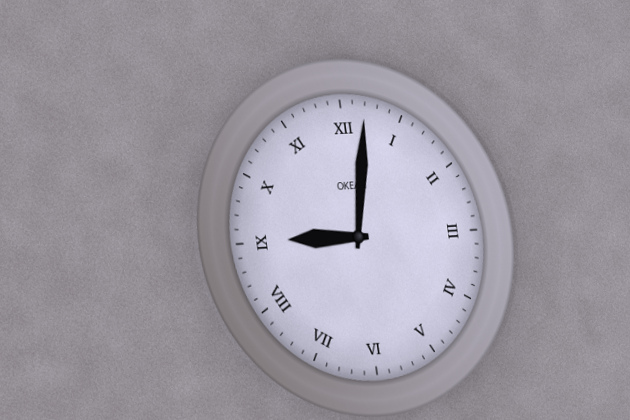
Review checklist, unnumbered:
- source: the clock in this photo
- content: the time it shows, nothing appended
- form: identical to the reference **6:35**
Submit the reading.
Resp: **9:02**
